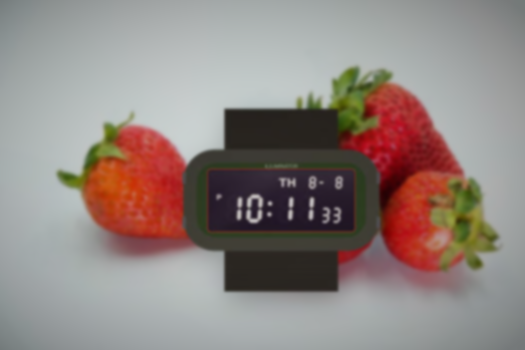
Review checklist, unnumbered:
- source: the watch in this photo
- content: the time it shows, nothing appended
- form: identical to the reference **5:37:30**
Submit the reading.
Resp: **10:11:33**
